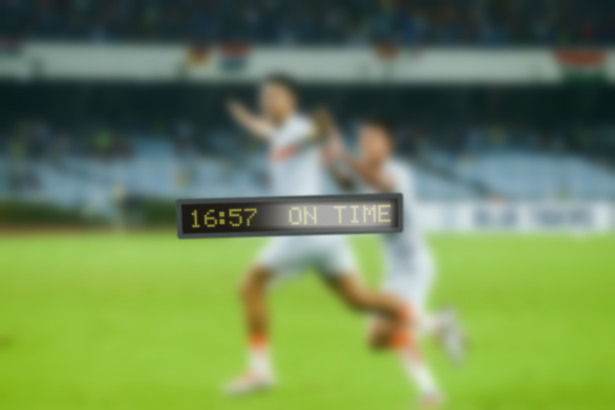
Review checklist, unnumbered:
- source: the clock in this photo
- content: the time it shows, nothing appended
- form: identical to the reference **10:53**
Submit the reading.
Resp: **16:57**
